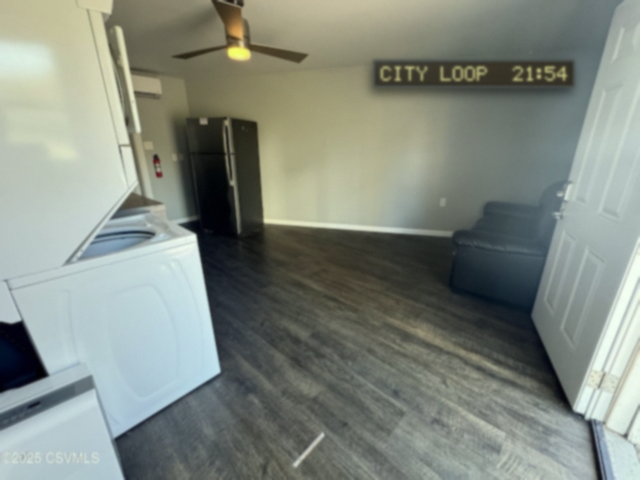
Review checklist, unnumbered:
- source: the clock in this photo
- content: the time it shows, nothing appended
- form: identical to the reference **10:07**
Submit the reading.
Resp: **21:54**
